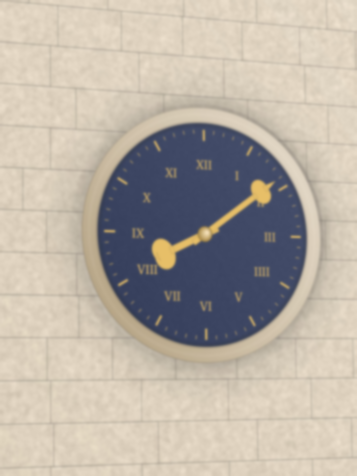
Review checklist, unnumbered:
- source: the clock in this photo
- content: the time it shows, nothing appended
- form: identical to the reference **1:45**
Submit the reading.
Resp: **8:09**
